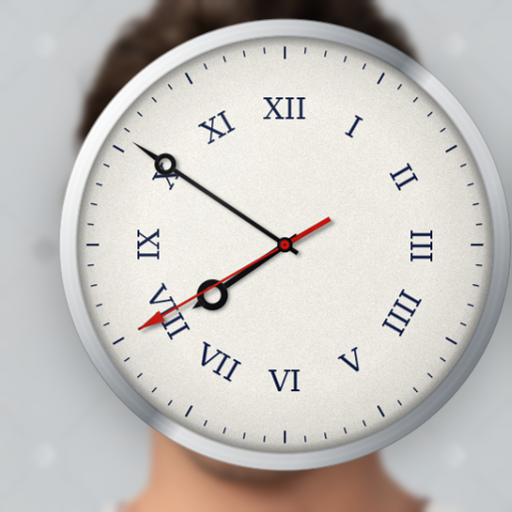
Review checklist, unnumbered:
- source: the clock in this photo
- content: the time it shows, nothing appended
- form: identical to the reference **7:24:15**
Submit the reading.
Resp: **7:50:40**
